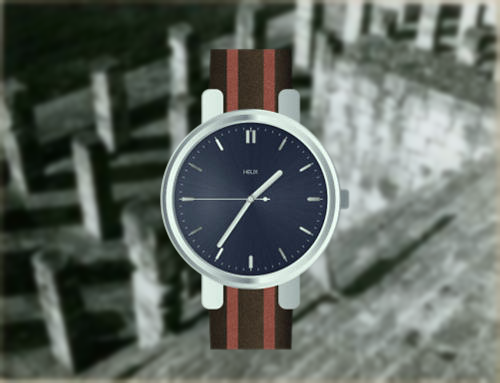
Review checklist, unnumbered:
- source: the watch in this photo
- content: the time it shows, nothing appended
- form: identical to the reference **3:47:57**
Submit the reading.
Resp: **1:35:45**
